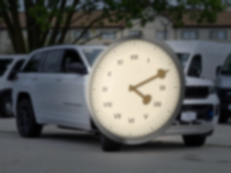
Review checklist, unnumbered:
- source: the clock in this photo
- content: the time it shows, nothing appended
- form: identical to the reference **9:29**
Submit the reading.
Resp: **4:11**
